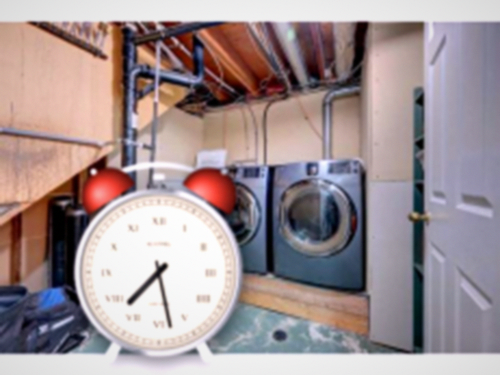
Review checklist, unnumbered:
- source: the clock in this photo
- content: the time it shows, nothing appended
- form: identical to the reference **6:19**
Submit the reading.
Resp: **7:28**
